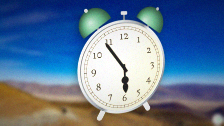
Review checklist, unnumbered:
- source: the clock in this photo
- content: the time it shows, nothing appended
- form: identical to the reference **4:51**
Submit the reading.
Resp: **5:54**
